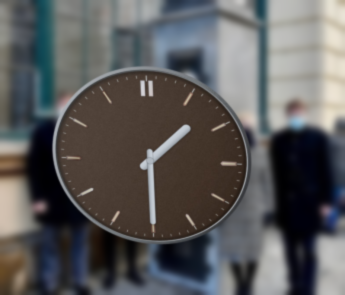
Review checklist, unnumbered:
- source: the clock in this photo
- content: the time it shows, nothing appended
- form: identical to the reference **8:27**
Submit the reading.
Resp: **1:30**
